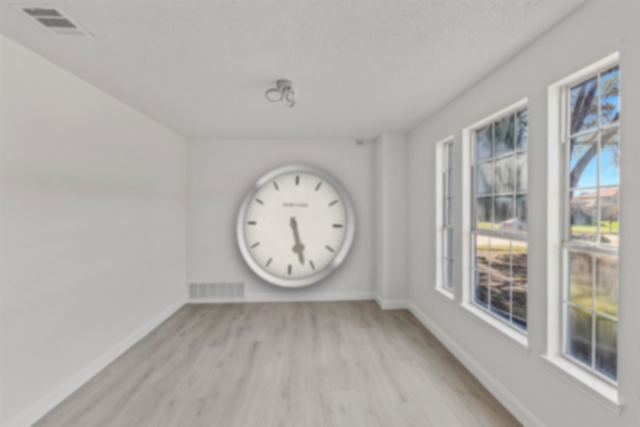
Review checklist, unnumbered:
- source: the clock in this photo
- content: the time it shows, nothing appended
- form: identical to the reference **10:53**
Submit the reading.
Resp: **5:27**
